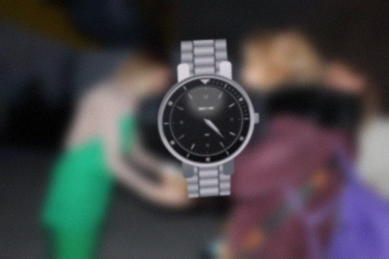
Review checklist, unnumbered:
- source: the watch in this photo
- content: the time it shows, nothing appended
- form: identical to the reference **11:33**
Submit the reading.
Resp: **4:23**
